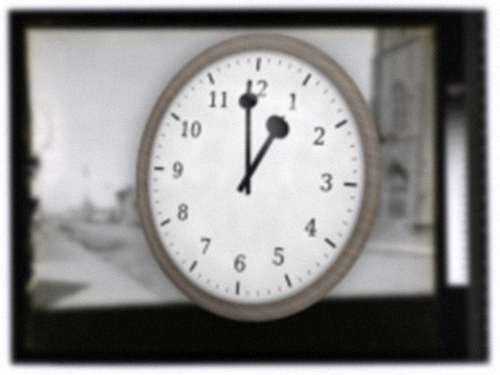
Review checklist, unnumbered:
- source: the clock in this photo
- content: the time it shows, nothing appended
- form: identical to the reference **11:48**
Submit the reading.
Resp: **12:59**
